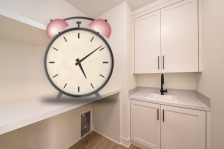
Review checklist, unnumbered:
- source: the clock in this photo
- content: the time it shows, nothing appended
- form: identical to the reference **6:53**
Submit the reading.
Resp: **5:09**
